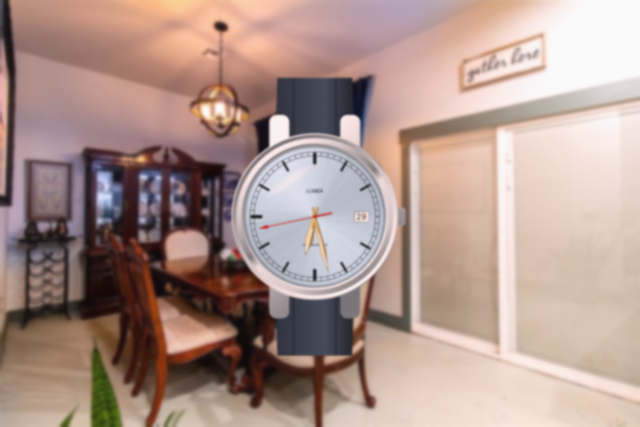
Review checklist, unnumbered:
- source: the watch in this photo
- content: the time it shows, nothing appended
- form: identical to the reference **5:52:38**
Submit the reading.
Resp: **6:27:43**
